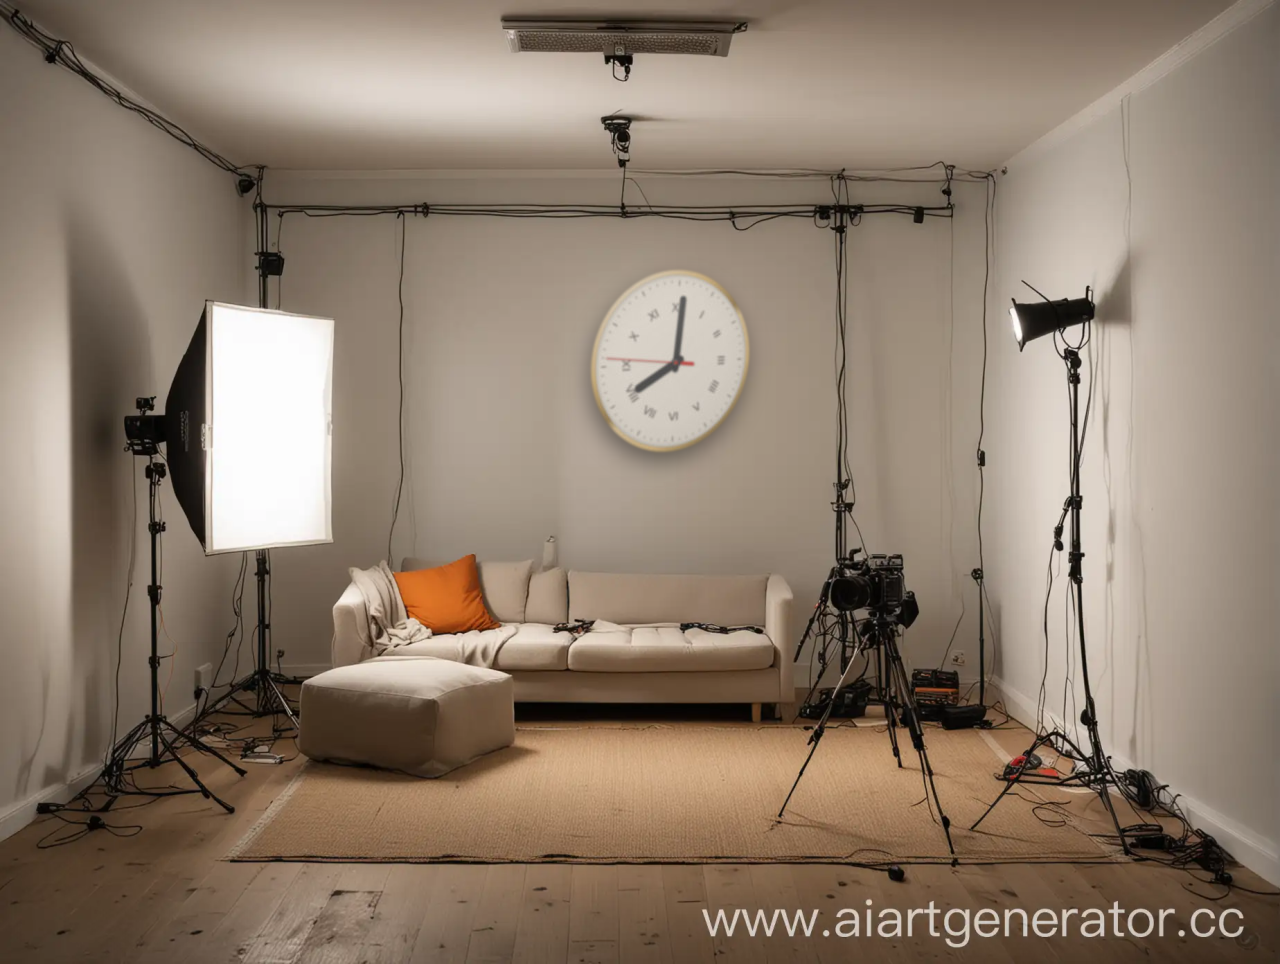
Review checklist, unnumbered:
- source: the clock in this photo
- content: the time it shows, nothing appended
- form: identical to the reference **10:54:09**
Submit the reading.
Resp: **8:00:46**
